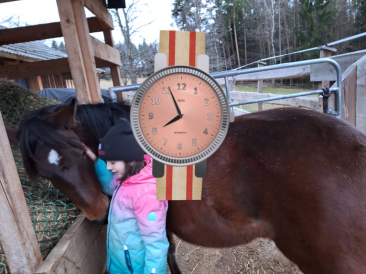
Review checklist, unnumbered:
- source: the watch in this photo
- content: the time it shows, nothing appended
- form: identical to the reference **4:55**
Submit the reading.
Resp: **7:56**
